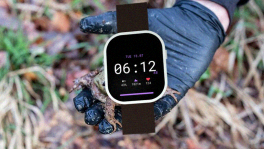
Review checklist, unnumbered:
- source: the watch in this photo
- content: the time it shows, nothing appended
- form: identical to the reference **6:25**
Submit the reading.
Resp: **6:12**
